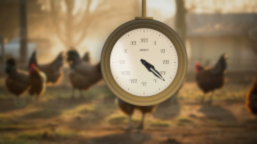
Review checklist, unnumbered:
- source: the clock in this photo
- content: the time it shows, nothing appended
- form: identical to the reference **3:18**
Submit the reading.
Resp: **4:22**
